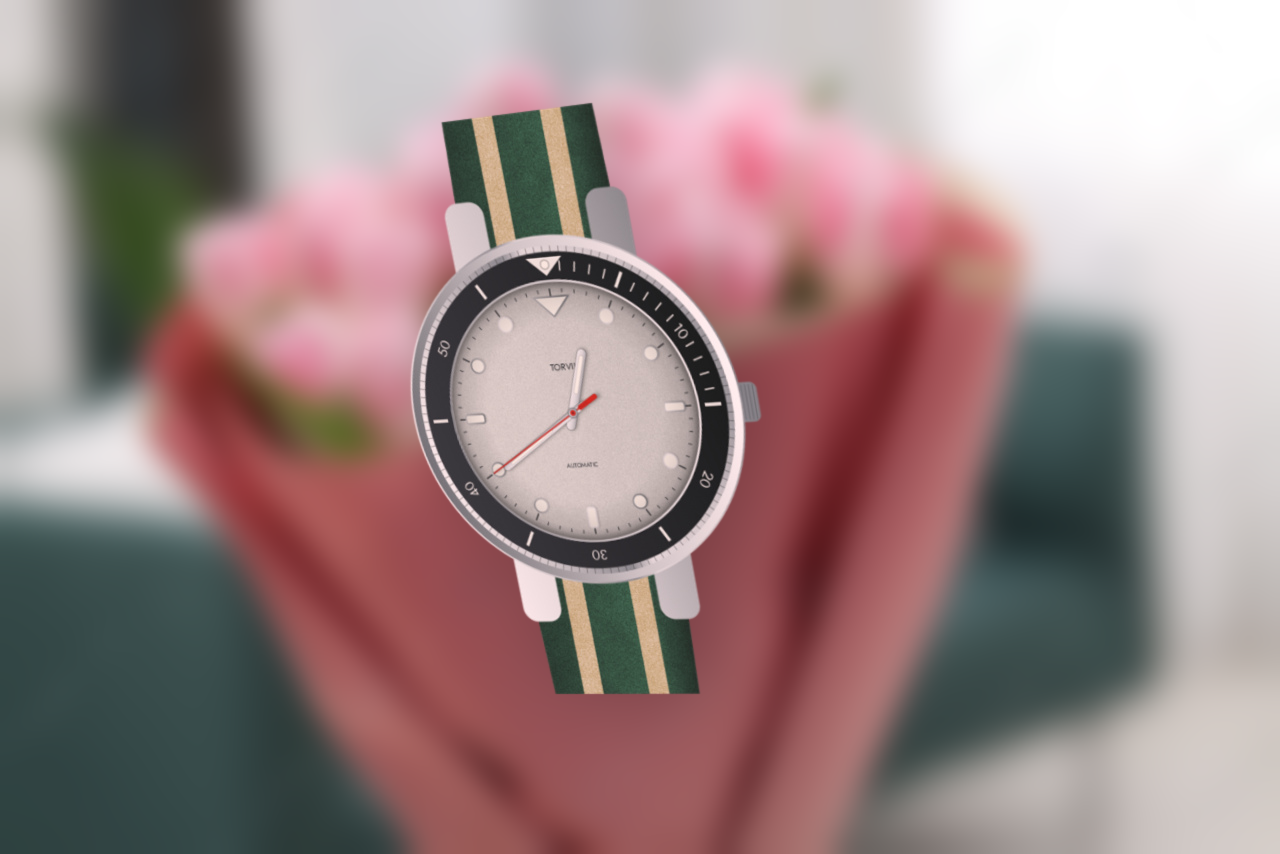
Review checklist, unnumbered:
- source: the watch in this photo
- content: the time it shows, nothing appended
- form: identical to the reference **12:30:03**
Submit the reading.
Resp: **12:39:40**
